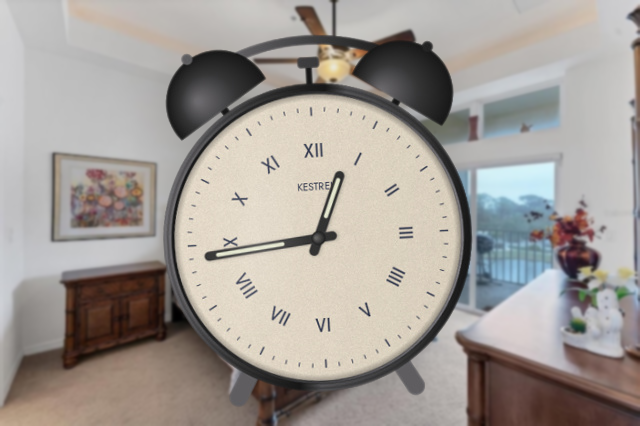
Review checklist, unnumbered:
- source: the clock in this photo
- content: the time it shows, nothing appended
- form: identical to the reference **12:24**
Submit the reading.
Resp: **12:44**
